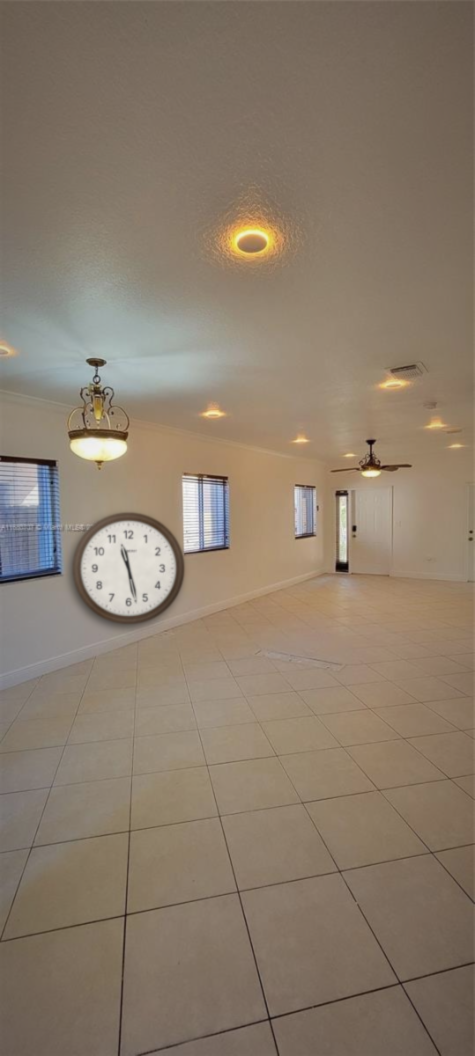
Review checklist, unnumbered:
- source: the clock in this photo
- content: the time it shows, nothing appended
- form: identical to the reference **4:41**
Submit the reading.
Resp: **11:28**
